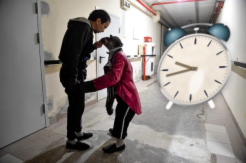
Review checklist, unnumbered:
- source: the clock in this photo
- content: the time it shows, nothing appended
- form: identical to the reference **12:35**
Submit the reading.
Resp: **9:43**
